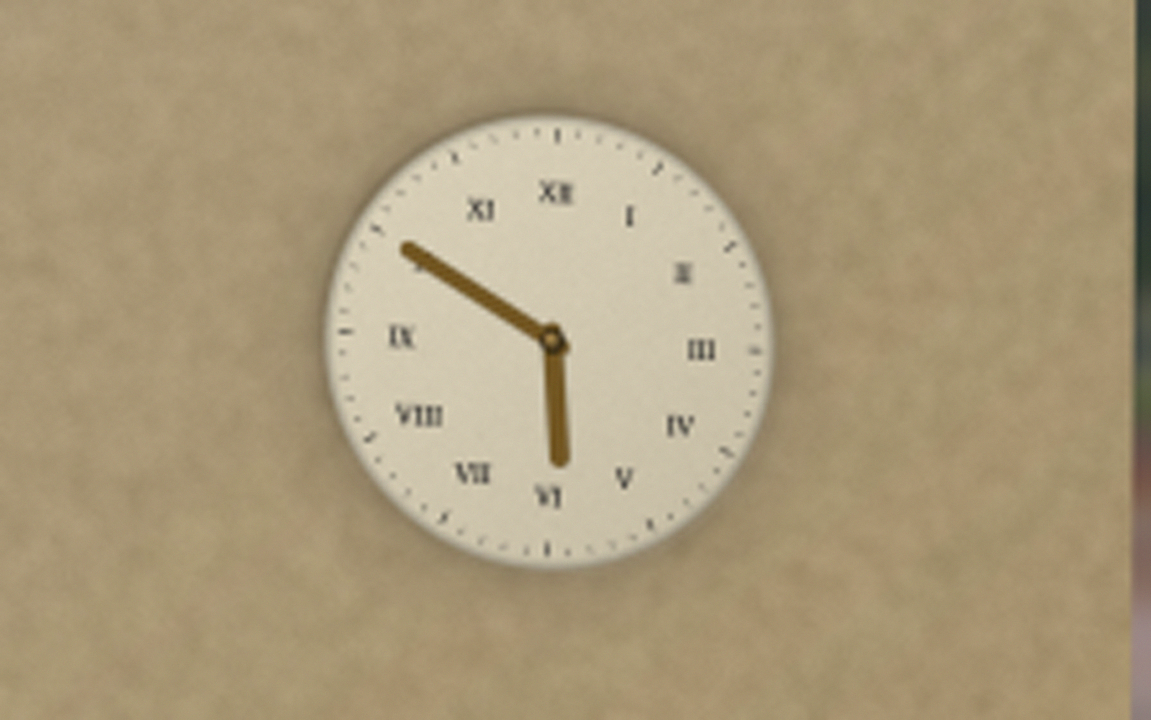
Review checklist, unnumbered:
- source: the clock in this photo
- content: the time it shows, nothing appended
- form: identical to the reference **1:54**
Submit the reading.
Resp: **5:50**
